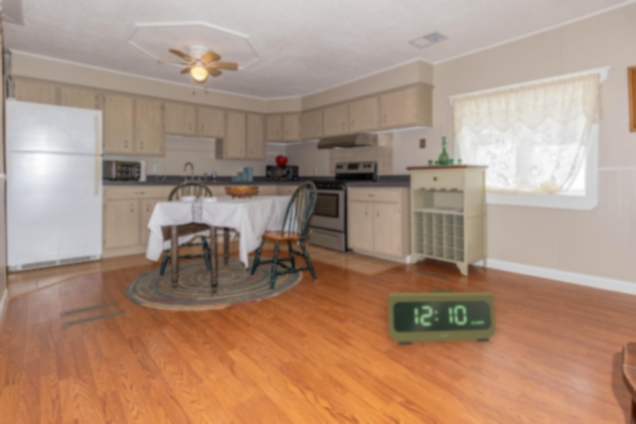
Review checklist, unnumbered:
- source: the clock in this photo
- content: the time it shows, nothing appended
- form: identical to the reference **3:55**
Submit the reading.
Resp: **12:10**
